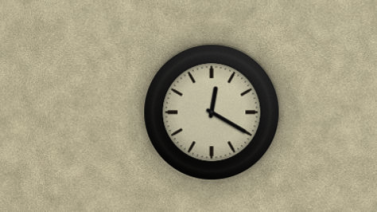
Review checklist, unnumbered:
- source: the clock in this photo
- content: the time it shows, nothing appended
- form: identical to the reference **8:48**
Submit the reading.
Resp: **12:20**
